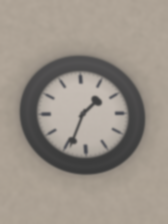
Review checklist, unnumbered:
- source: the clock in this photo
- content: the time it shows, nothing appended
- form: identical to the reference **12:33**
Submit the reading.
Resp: **1:34**
